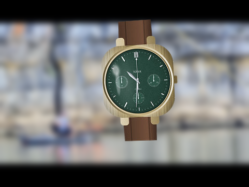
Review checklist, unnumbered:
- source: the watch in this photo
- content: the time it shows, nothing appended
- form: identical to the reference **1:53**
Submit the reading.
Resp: **10:31**
